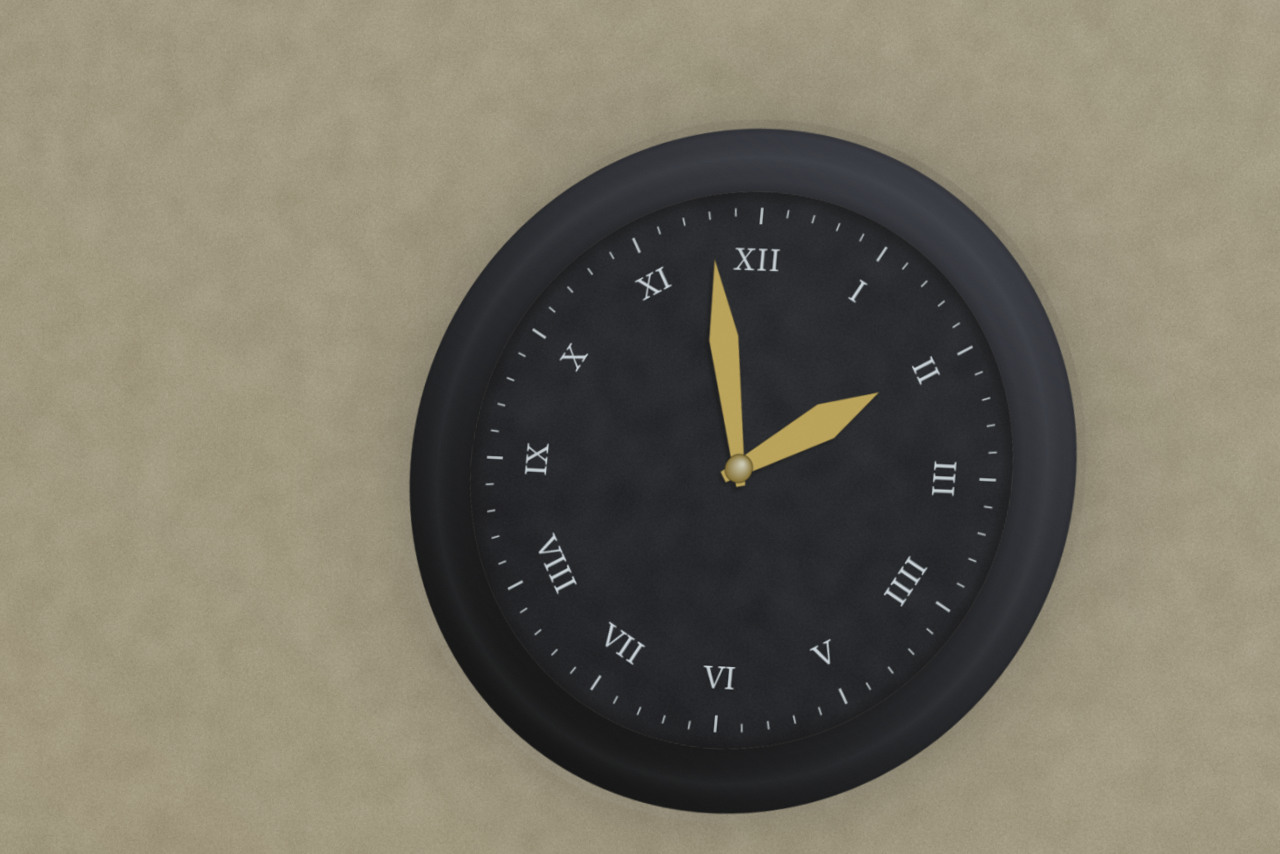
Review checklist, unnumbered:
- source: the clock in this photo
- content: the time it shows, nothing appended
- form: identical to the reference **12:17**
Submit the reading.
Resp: **1:58**
